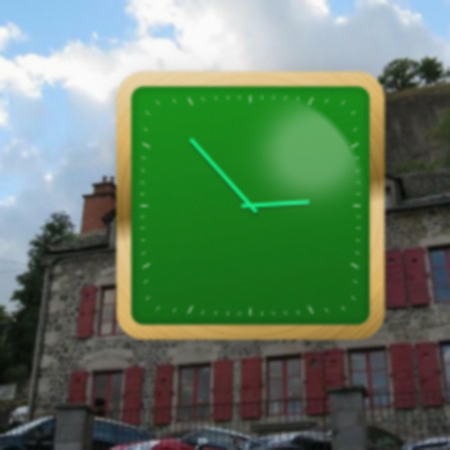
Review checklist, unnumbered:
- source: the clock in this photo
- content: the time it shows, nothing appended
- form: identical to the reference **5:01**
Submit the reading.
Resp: **2:53**
